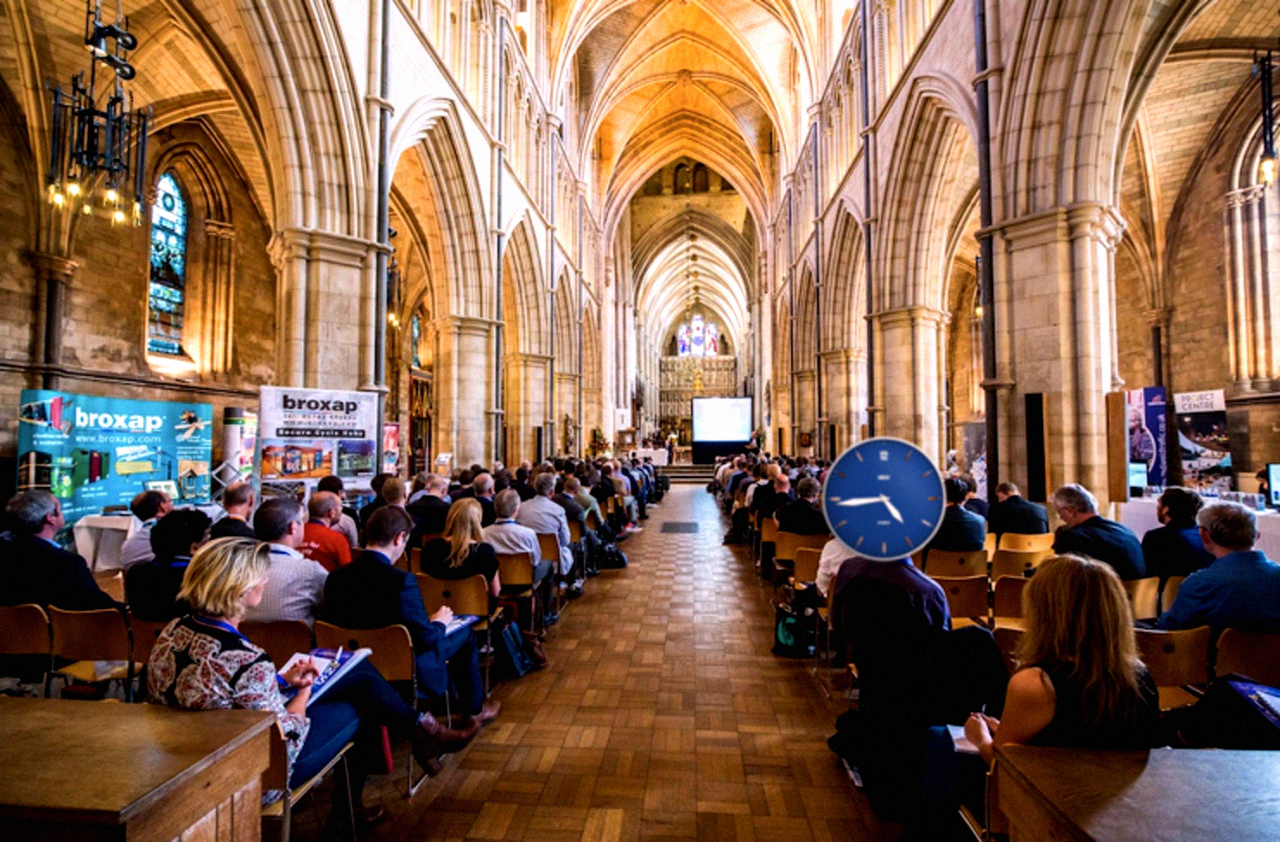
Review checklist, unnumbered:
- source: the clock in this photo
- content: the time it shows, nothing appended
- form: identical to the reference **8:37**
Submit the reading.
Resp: **4:44**
